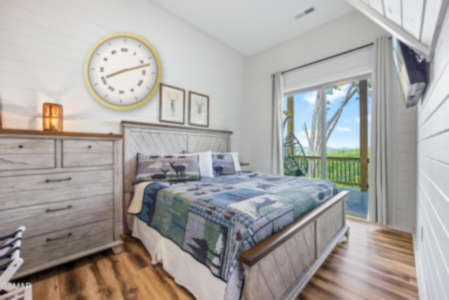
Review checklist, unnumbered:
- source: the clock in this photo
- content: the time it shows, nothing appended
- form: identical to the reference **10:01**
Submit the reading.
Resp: **8:12**
